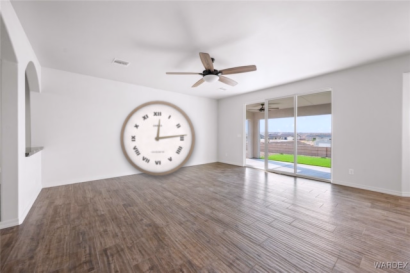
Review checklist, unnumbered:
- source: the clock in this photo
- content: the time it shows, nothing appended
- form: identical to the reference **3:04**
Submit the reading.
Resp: **12:14**
